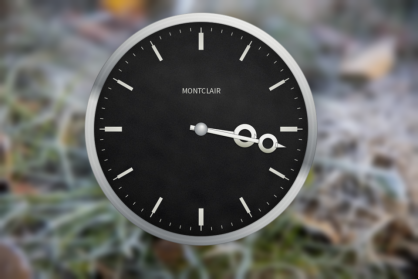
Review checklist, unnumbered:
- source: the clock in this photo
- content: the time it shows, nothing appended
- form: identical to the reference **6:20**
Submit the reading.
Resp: **3:17**
